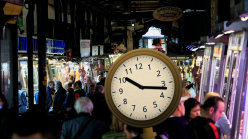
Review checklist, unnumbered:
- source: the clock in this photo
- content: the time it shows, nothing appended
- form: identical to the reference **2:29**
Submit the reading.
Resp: **10:17**
